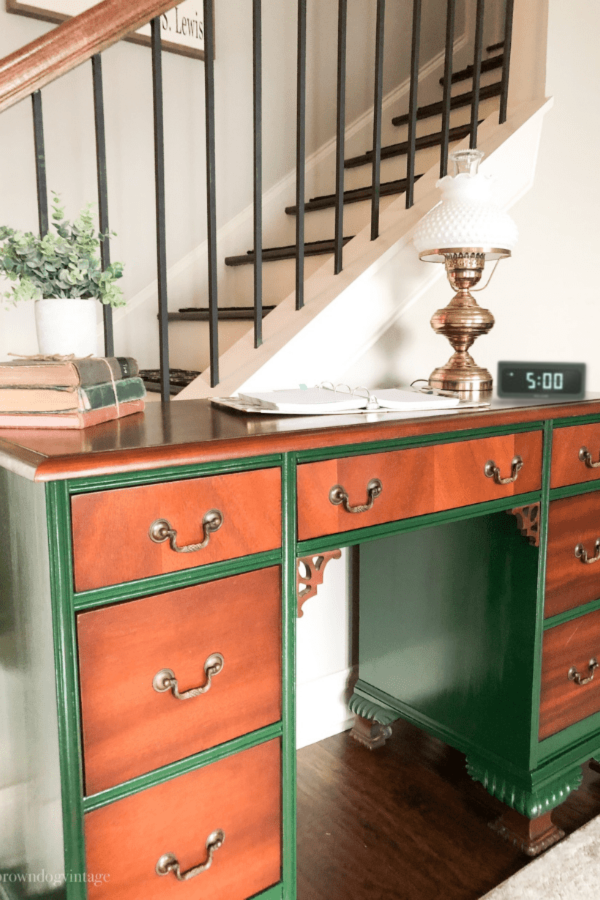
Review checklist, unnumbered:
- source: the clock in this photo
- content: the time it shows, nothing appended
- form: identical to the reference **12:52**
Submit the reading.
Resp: **5:00**
